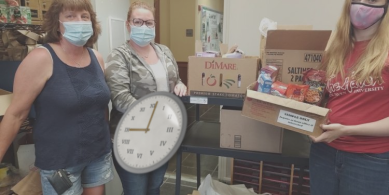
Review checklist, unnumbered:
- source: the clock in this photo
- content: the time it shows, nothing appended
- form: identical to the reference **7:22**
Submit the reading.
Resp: **9:01**
